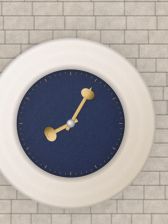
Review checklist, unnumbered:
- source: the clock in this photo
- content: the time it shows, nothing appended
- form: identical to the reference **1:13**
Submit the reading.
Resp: **8:05**
